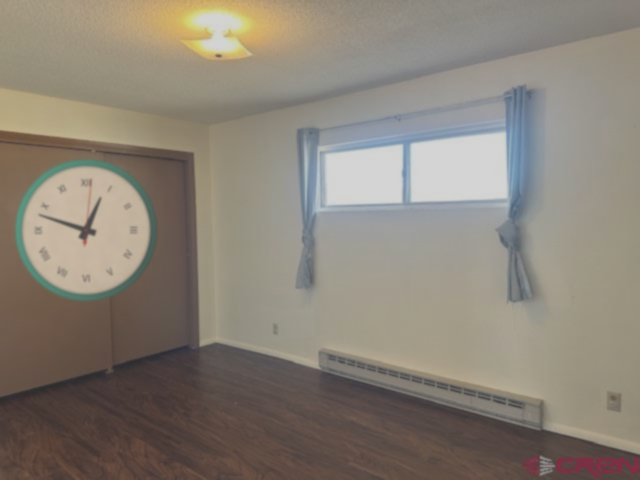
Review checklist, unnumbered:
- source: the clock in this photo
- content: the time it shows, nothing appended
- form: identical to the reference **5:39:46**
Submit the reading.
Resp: **12:48:01**
